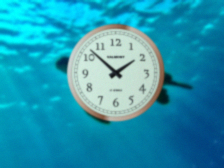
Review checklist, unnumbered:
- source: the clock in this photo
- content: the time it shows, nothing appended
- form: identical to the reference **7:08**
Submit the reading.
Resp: **1:52**
